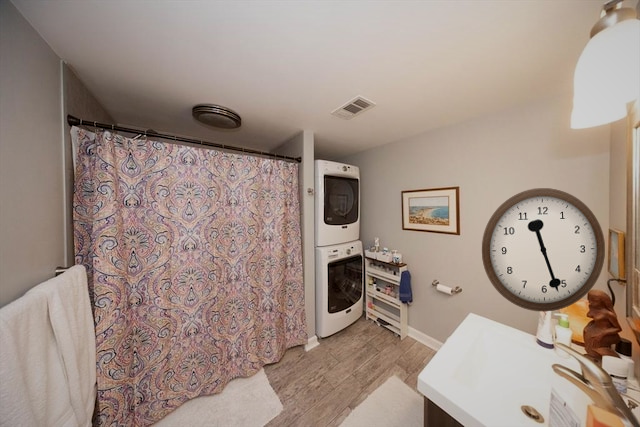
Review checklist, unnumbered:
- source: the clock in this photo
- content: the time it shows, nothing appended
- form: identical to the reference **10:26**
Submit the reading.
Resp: **11:27**
